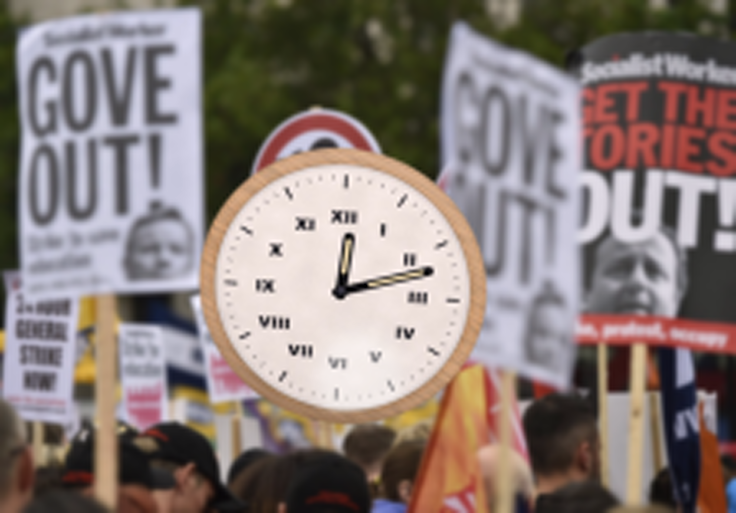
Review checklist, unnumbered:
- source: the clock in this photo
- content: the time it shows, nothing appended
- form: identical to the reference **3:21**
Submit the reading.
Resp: **12:12**
